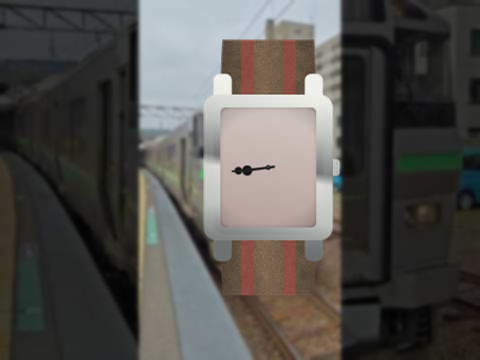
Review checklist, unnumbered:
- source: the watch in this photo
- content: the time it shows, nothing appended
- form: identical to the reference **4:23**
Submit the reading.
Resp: **8:44**
